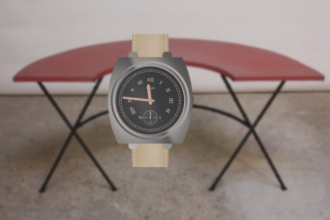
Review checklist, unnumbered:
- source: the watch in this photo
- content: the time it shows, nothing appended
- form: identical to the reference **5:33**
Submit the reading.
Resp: **11:46**
